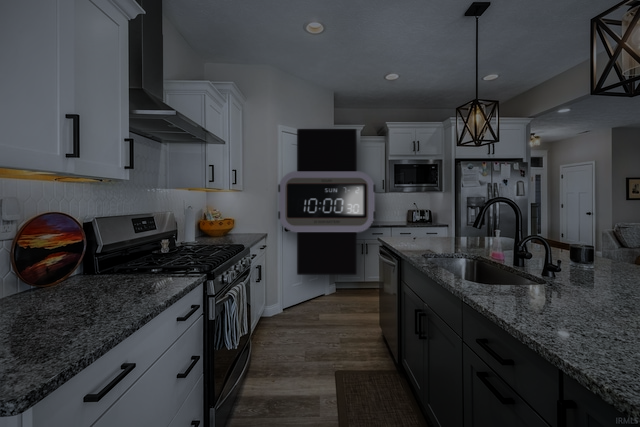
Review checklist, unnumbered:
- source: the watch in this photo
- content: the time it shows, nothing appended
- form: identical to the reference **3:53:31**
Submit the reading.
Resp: **10:00:30**
